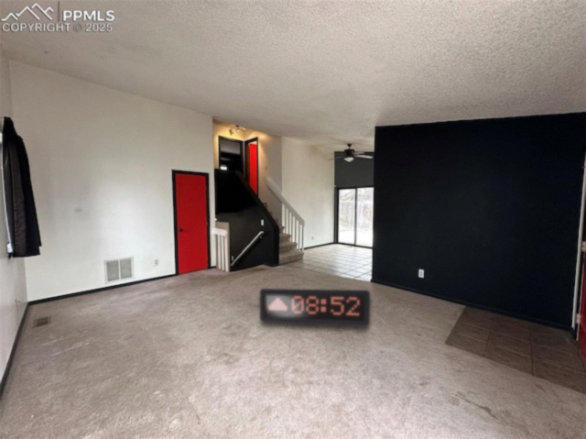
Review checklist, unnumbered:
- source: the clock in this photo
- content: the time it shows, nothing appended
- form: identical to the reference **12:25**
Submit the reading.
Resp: **8:52**
